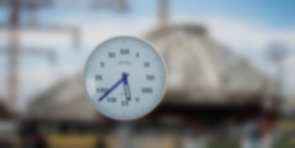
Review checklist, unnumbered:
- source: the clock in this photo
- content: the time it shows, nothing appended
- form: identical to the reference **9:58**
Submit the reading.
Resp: **5:38**
